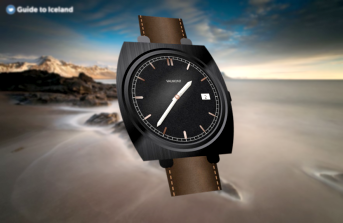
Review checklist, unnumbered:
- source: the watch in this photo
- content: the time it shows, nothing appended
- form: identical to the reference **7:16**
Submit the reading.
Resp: **1:37**
